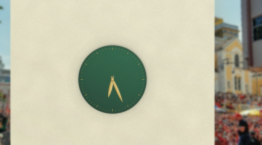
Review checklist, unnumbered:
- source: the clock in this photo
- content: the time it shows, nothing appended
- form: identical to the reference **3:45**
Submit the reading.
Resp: **6:26**
